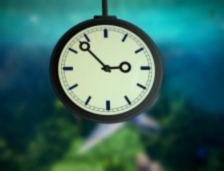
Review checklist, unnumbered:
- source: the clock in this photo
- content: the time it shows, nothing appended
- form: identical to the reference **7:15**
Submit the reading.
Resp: **2:53**
